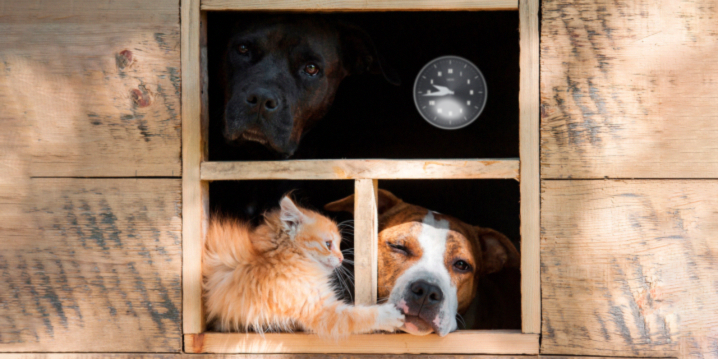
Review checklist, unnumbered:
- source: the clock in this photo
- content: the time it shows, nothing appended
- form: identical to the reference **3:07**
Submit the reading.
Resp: **9:44**
